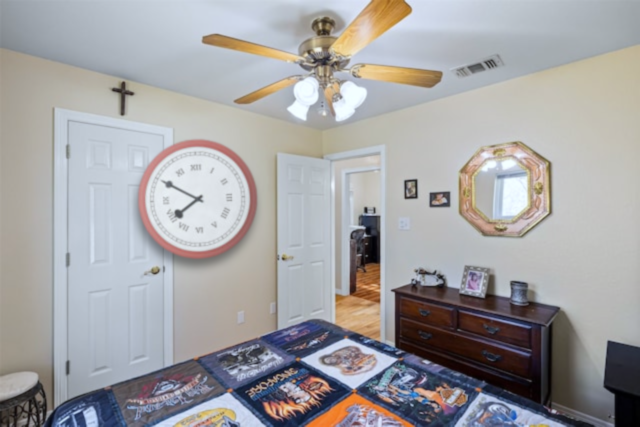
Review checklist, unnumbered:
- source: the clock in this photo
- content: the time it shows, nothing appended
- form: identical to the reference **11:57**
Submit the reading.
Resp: **7:50**
